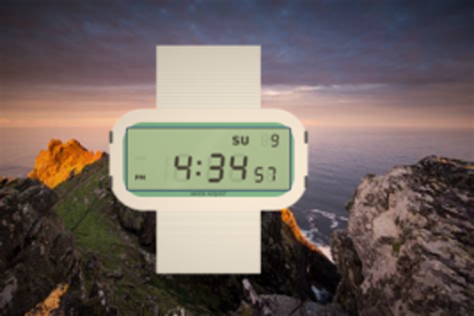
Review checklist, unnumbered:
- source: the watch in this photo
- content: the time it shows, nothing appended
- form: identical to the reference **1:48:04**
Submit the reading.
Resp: **4:34:57**
